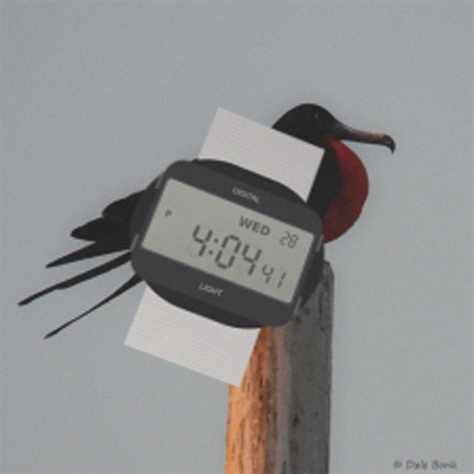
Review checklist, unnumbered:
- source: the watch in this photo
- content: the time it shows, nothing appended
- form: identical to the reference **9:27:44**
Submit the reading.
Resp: **4:04:41**
